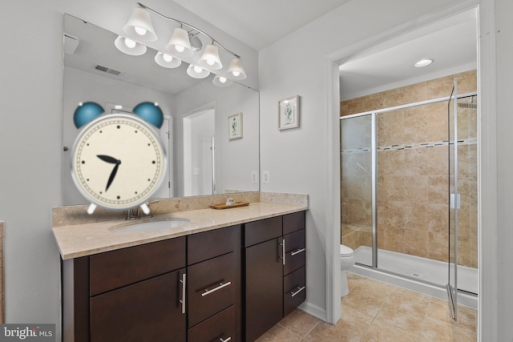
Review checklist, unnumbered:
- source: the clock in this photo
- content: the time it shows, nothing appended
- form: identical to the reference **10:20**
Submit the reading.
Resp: **9:34**
